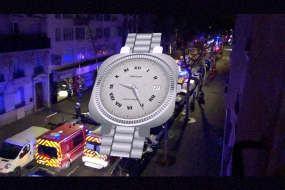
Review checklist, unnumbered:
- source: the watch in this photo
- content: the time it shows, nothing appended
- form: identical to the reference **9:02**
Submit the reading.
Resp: **9:25**
